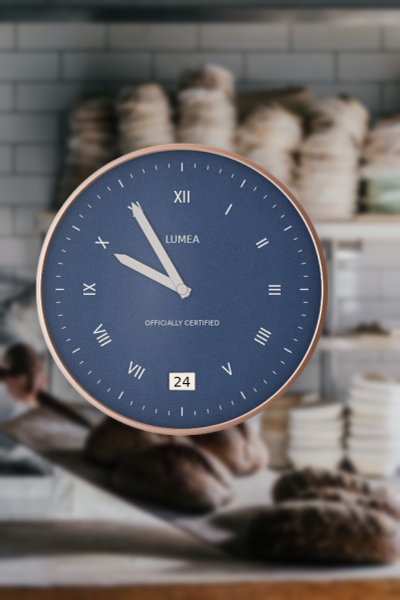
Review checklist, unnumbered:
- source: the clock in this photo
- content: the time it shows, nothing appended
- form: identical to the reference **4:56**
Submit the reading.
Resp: **9:55**
